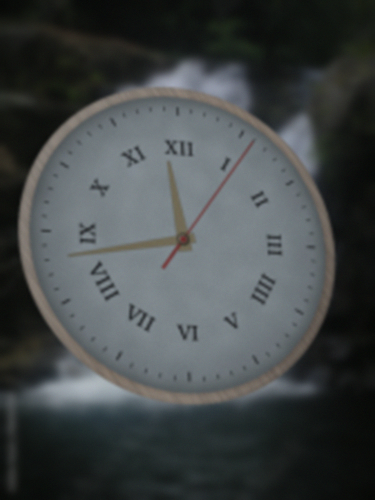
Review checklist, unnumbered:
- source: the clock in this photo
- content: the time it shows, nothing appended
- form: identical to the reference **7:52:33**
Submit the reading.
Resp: **11:43:06**
